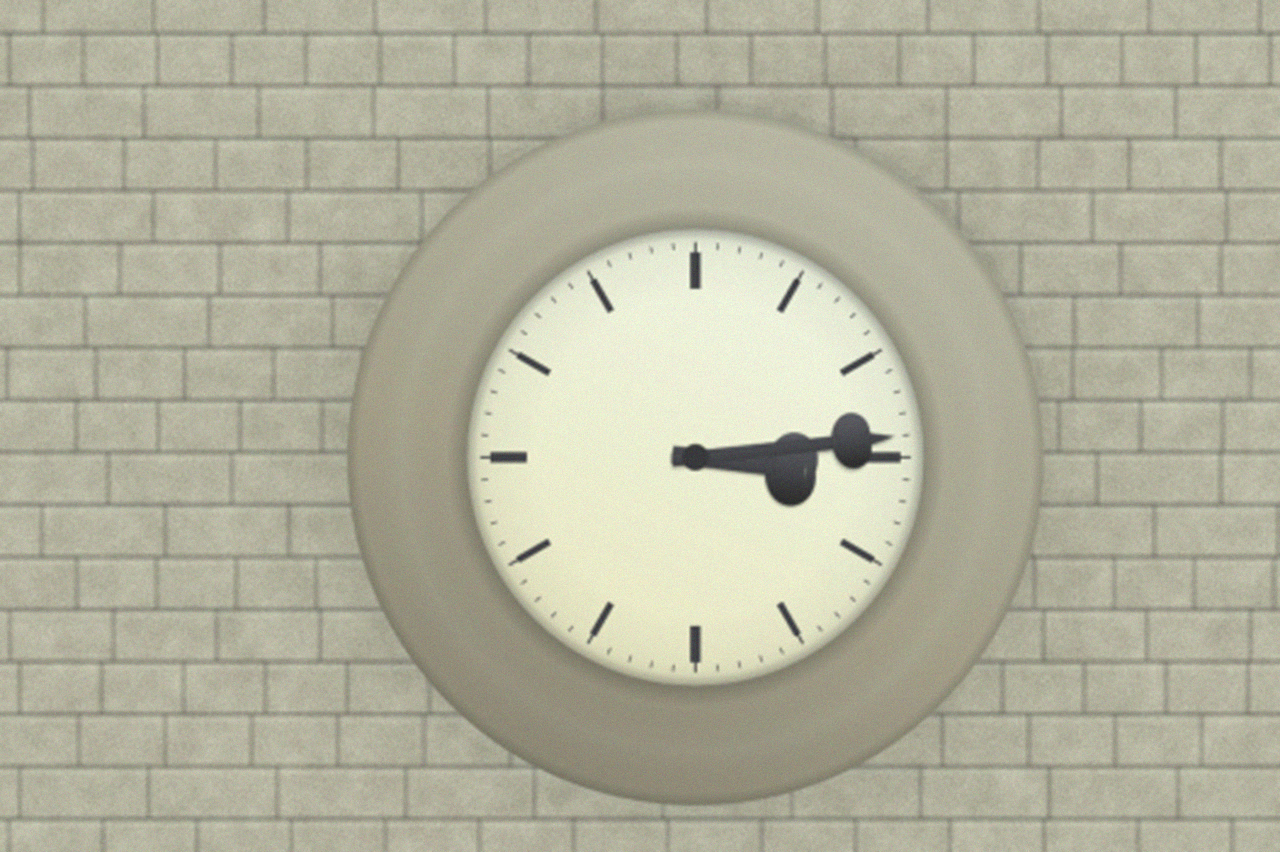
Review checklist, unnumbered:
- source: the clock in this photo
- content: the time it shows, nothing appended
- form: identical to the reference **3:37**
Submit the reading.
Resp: **3:14**
